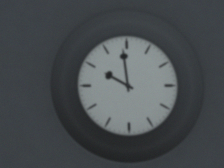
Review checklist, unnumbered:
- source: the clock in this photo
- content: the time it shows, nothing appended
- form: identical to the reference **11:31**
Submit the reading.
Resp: **9:59**
